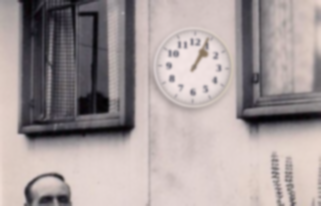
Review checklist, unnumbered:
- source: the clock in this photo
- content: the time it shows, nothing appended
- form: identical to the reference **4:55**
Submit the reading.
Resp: **1:04**
